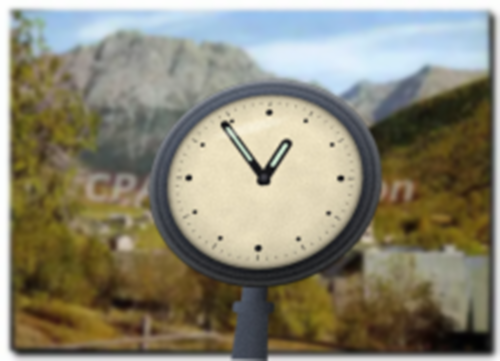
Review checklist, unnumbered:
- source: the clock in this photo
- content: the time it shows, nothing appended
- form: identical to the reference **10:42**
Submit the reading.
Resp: **12:54**
